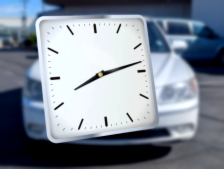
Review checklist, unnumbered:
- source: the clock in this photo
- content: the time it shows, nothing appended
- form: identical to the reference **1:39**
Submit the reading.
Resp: **8:13**
